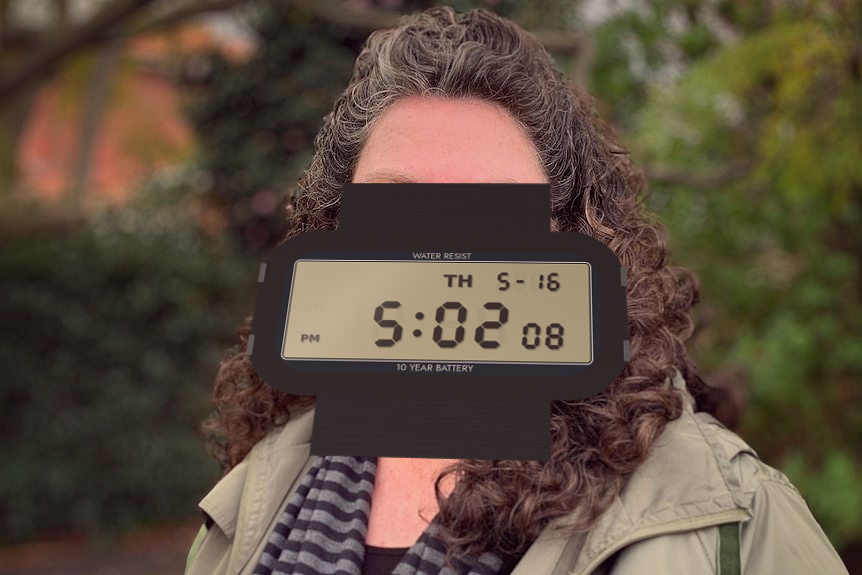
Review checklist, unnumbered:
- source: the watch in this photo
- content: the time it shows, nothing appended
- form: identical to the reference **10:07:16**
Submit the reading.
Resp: **5:02:08**
